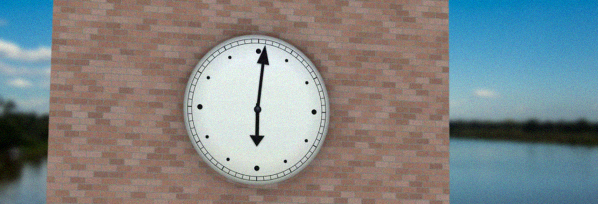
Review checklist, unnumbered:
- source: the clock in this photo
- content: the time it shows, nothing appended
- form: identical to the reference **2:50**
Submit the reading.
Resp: **6:01**
